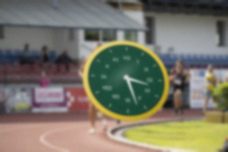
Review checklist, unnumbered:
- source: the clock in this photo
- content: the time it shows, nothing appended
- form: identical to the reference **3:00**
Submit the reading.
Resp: **3:27**
